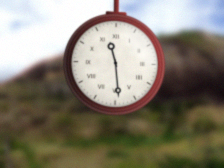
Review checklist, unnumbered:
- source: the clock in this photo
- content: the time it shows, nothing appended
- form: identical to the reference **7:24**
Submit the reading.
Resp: **11:29**
